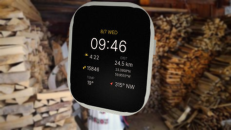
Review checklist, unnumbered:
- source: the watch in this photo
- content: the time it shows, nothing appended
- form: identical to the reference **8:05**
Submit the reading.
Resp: **9:46**
